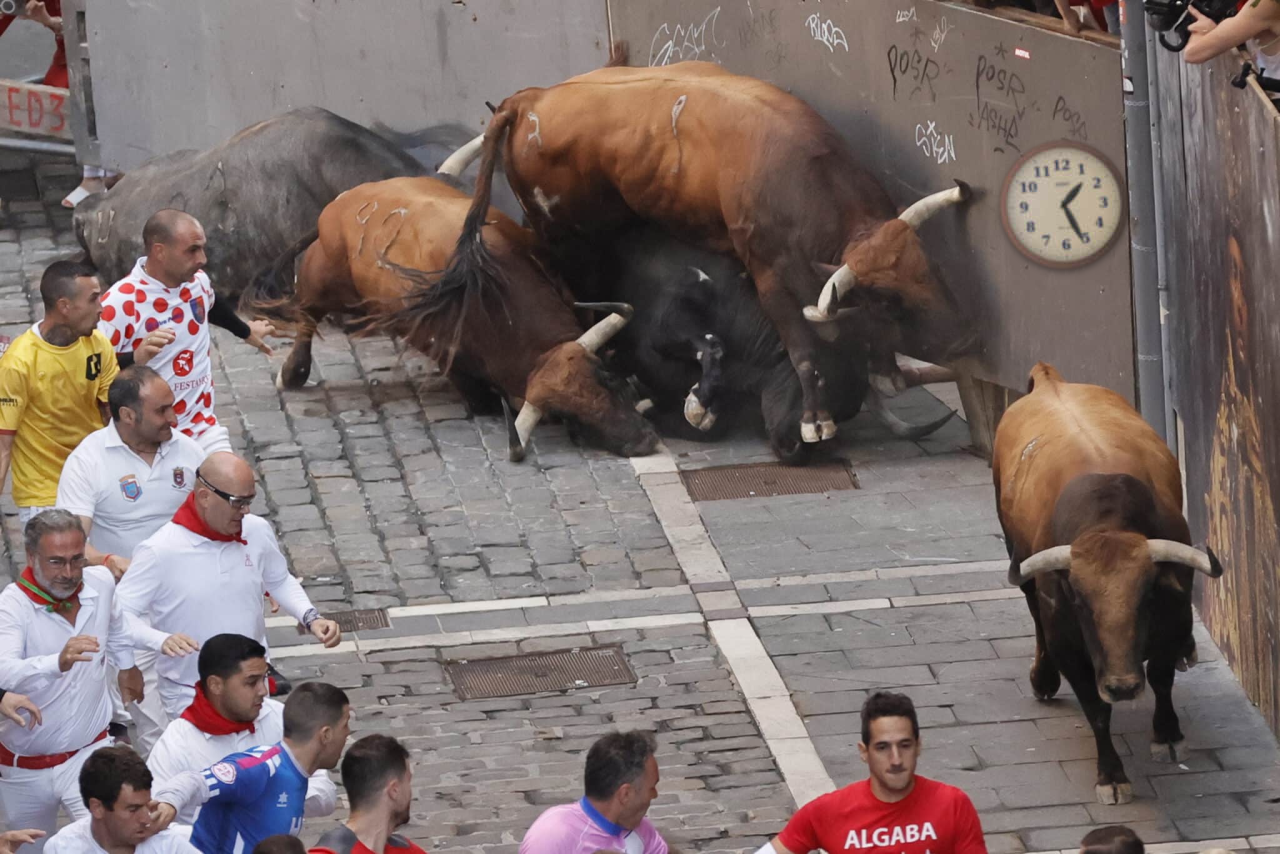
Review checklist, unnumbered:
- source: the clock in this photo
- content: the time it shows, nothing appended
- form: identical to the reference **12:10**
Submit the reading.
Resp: **1:26**
